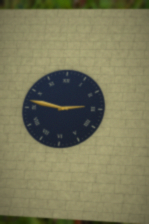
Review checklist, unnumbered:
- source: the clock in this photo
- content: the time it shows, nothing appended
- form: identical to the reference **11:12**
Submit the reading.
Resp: **2:47**
